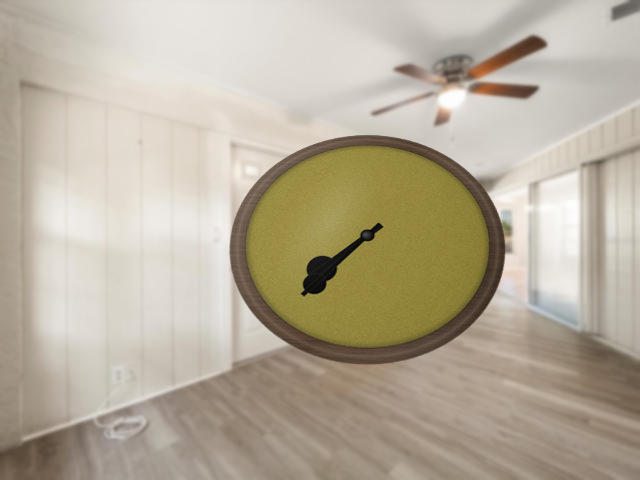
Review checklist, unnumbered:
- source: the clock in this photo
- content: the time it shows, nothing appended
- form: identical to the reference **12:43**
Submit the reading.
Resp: **7:37**
